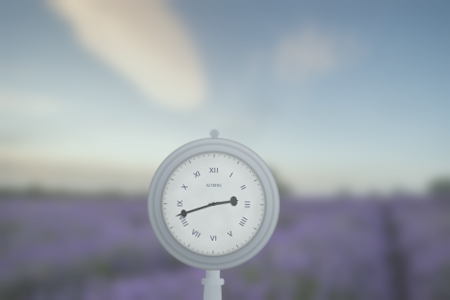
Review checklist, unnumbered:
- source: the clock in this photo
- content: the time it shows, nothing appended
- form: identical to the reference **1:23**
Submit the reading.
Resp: **2:42**
